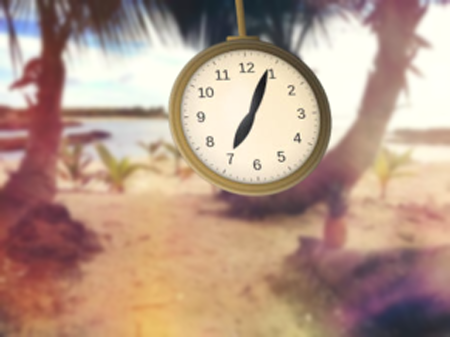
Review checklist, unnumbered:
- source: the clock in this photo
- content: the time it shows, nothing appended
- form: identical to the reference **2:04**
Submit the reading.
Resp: **7:04**
